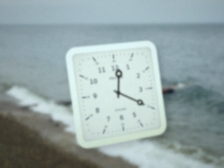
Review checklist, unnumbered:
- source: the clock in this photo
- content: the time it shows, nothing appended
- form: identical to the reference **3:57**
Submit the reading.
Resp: **12:20**
